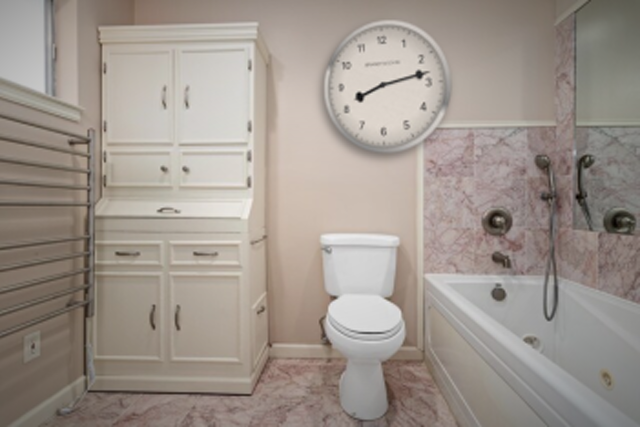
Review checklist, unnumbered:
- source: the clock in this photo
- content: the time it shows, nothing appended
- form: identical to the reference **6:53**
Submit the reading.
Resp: **8:13**
